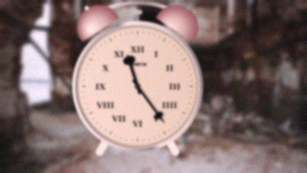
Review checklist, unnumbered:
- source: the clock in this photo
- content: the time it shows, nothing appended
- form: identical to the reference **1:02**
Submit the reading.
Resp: **11:24**
